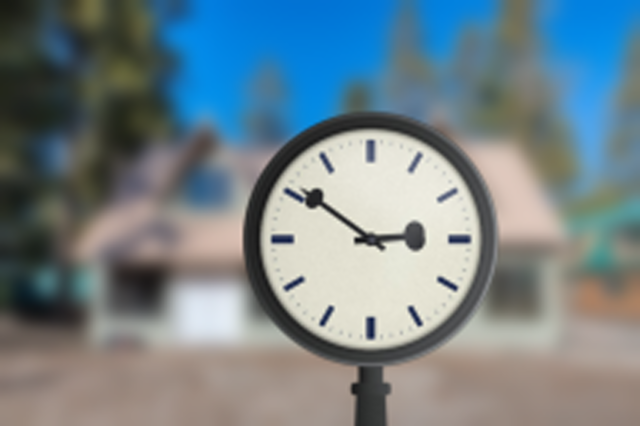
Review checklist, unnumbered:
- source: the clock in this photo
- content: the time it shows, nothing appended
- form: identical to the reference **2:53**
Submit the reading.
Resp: **2:51**
